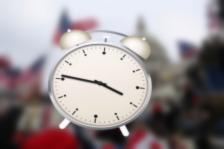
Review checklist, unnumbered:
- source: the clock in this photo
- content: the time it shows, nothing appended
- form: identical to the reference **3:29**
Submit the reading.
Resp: **3:46**
